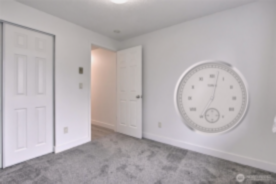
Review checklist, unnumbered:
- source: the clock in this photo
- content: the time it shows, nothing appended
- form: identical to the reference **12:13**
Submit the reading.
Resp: **7:02**
